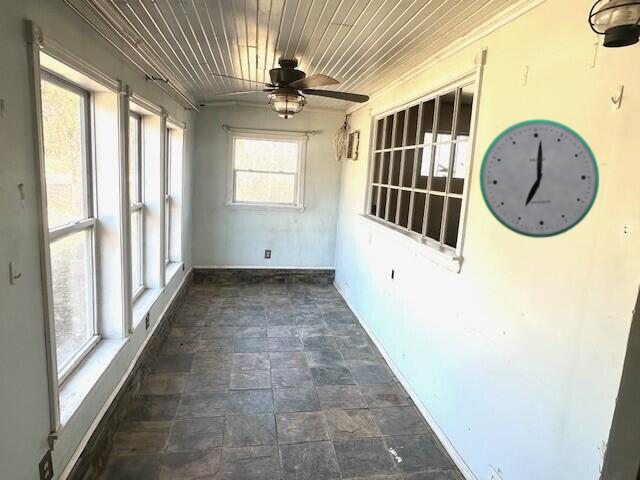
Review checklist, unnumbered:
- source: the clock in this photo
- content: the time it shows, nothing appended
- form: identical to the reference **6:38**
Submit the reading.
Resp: **7:01**
